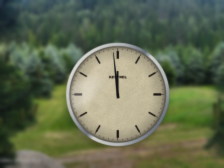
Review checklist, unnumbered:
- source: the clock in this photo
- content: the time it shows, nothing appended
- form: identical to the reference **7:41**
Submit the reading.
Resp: **11:59**
